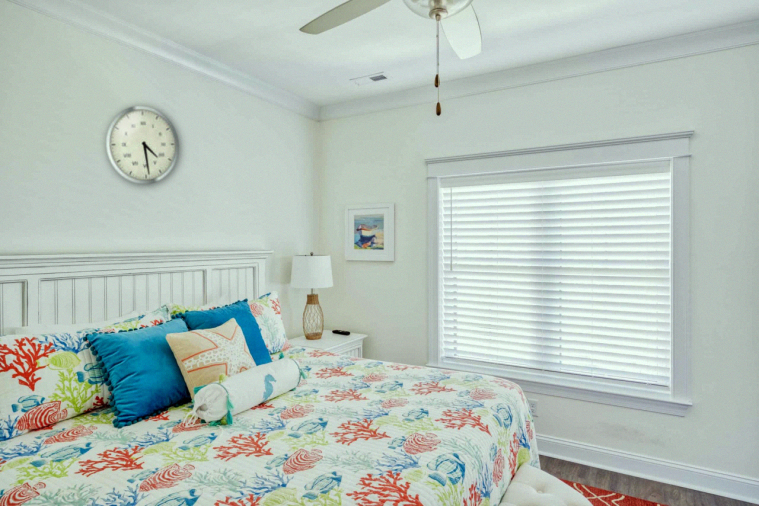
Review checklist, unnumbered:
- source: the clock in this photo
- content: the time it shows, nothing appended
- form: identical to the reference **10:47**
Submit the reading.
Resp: **4:29**
